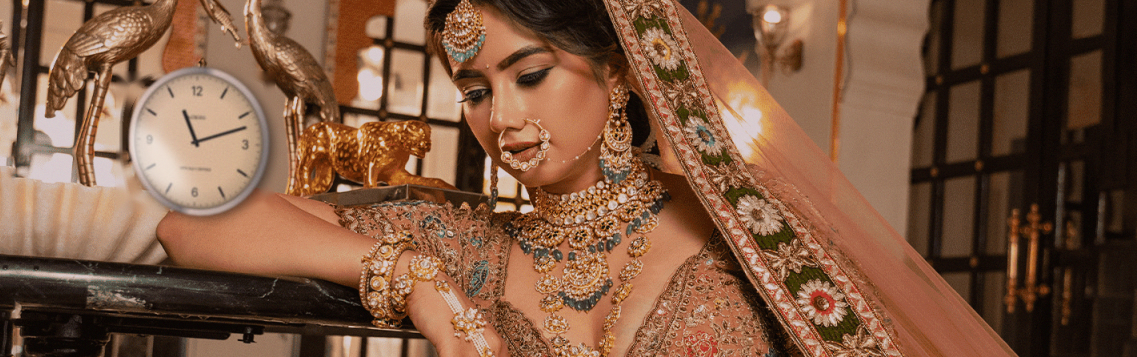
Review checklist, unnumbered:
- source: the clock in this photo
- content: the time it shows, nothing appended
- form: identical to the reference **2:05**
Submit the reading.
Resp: **11:12**
